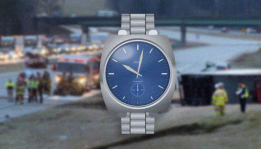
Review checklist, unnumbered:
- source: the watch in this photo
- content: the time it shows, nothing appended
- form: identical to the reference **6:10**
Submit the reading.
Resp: **10:02**
